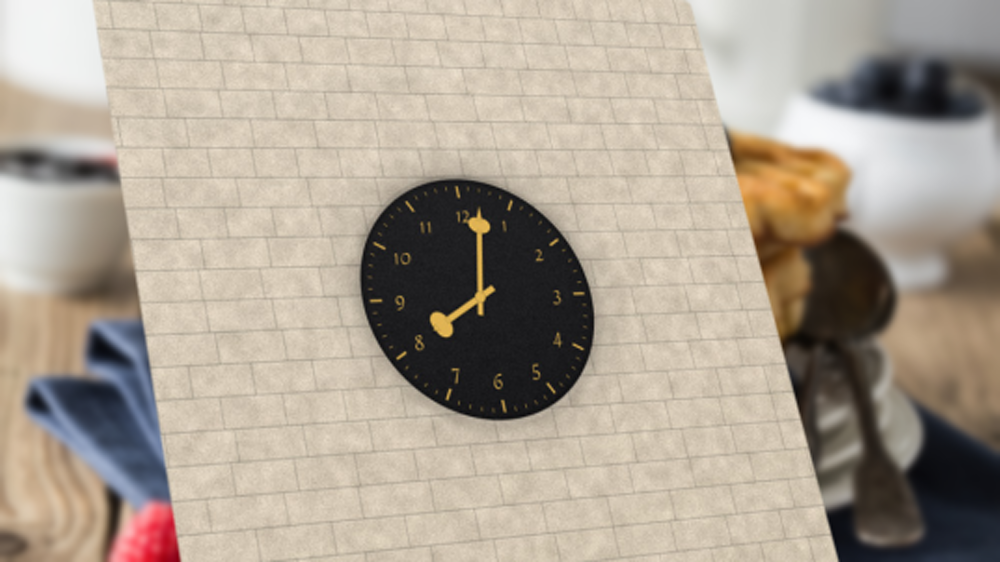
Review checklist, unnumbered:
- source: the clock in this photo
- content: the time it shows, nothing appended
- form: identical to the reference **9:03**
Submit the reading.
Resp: **8:02**
